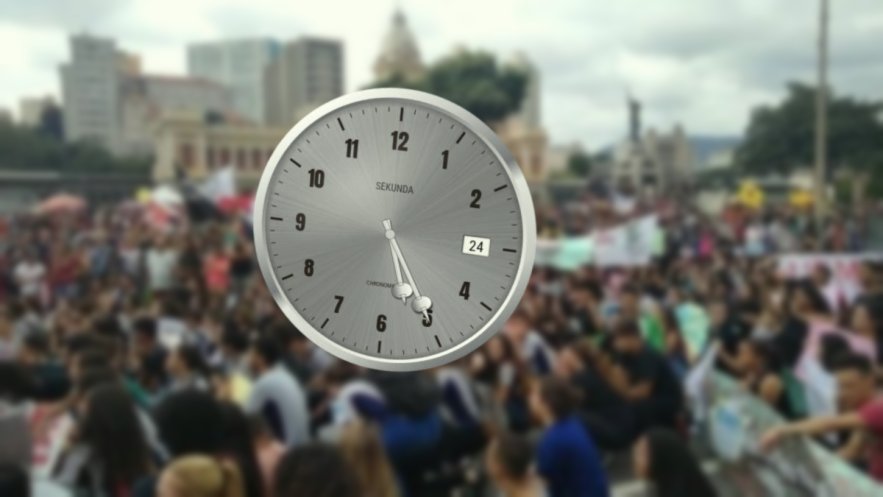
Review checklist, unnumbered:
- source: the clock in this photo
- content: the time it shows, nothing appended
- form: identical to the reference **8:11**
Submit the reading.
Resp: **5:25**
